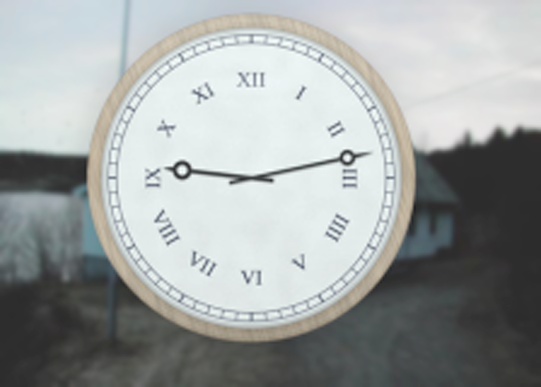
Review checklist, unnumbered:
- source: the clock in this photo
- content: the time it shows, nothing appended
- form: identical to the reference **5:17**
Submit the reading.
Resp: **9:13**
